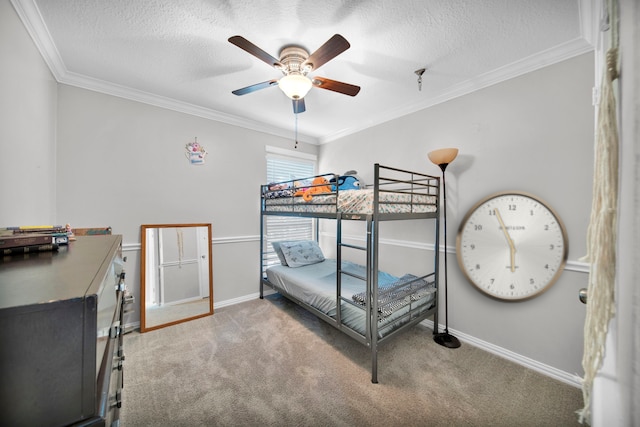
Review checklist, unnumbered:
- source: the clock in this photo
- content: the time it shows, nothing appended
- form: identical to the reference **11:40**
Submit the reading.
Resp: **5:56**
